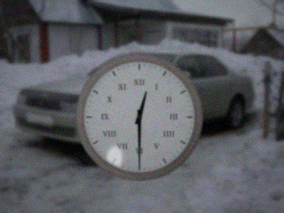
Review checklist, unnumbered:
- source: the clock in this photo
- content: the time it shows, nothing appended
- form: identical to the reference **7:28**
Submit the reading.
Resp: **12:30**
